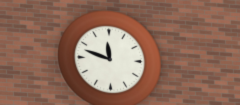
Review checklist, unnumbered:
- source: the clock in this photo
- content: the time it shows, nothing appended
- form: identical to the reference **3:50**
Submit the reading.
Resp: **11:48**
